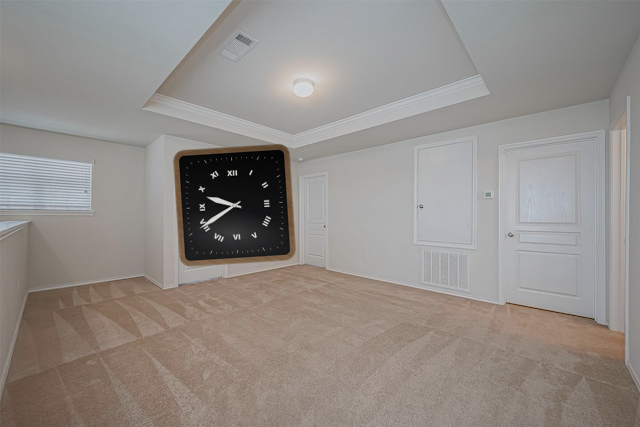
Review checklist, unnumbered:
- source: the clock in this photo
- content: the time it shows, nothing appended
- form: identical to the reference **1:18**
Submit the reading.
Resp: **9:40**
